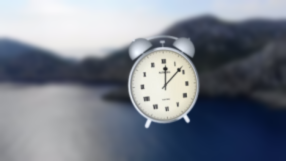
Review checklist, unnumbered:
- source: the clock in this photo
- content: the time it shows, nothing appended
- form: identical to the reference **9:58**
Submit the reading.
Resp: **12:08**
